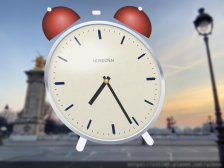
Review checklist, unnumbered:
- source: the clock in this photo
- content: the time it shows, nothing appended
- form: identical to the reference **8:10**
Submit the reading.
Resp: **7:26**
